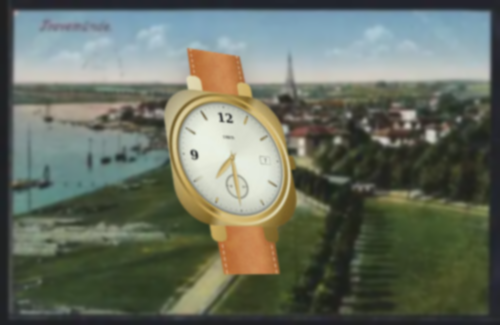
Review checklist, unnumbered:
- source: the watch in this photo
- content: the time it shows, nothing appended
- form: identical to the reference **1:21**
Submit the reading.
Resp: **7:30**
